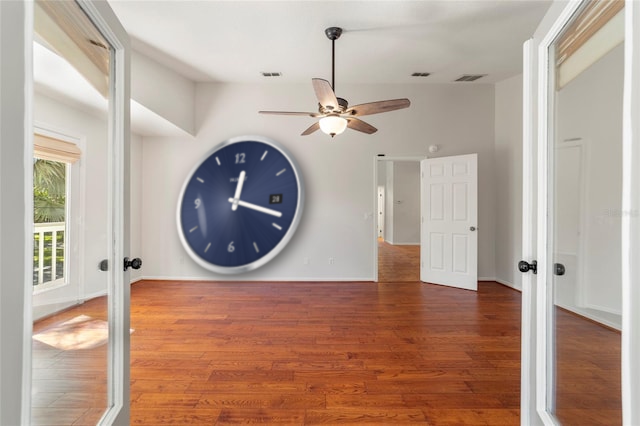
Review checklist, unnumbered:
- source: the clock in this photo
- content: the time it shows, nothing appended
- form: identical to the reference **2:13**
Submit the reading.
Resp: **12:18**
